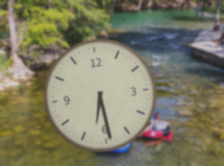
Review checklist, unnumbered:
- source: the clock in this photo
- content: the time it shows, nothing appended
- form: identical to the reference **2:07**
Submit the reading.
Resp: **6:29**
